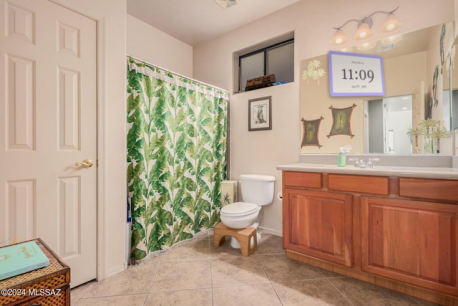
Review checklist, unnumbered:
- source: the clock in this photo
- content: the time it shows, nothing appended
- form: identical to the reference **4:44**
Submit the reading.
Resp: **11:09**
